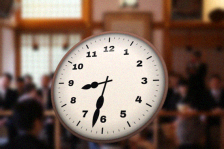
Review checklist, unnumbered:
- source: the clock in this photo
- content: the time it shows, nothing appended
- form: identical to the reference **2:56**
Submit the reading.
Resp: **8:32**
